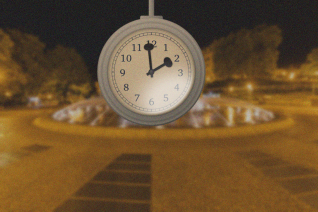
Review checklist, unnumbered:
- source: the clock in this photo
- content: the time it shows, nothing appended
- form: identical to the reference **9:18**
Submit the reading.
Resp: **1:59**
